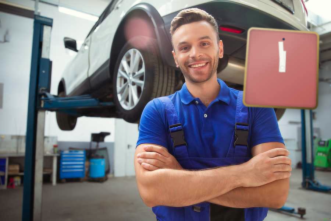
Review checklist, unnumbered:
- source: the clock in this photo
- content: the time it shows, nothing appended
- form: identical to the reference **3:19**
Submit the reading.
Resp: **11:59**
